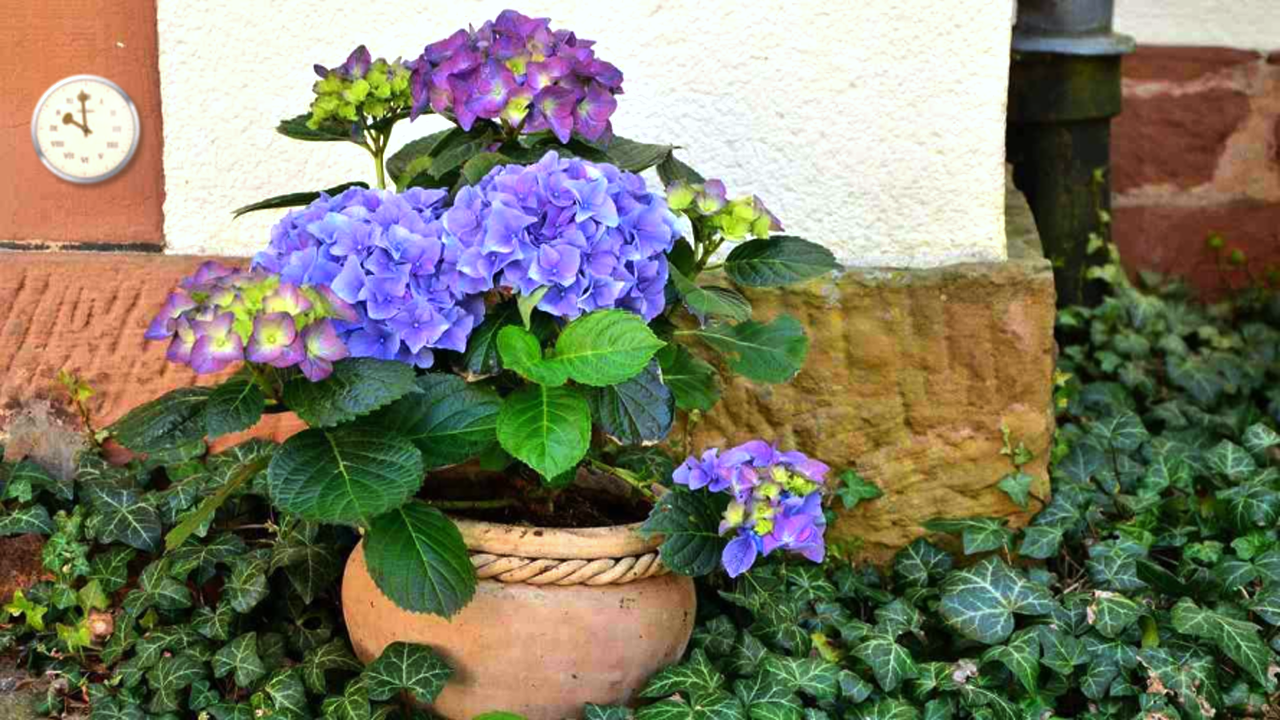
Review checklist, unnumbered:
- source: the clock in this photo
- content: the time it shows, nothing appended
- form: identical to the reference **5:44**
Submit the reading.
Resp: **9:59**
